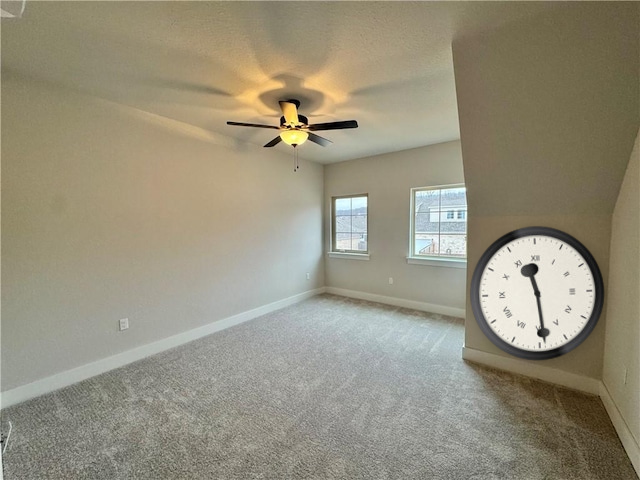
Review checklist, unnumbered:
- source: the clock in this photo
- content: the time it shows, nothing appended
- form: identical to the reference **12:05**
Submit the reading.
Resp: **11:29**
